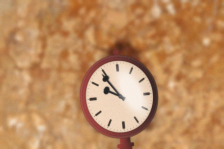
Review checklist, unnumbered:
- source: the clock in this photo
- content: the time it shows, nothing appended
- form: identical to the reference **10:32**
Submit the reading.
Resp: **9:54**
